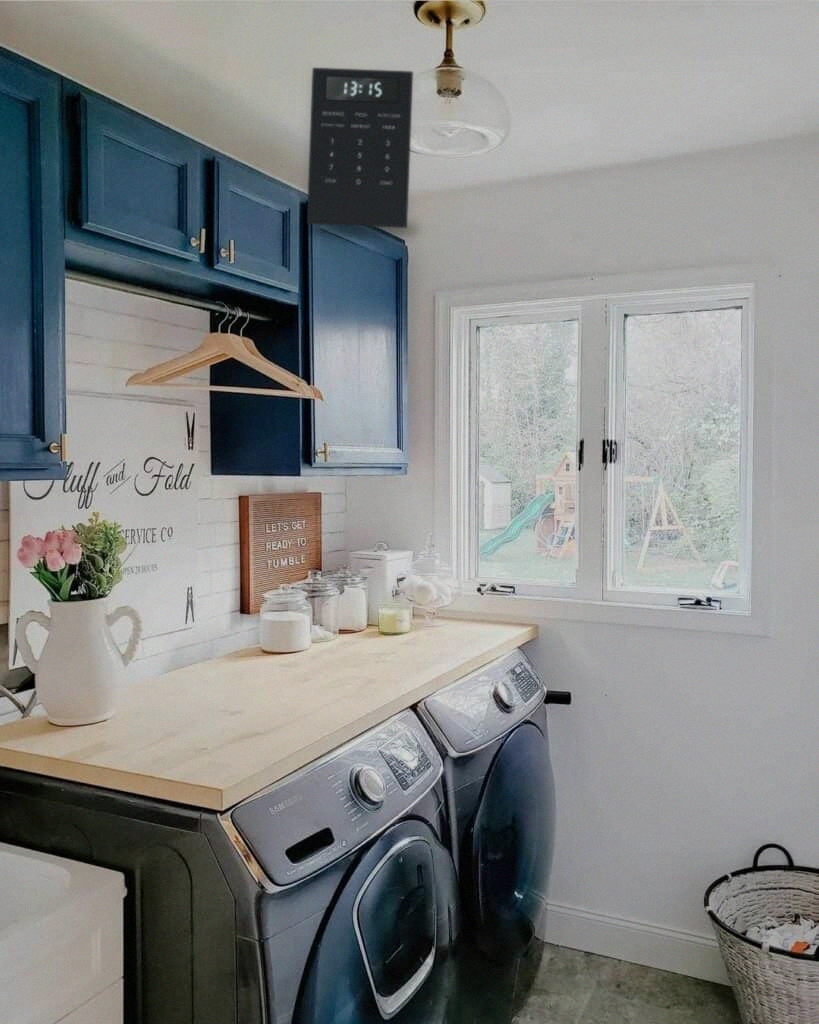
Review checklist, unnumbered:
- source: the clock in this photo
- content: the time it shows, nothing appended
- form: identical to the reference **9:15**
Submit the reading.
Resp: **13:15**
